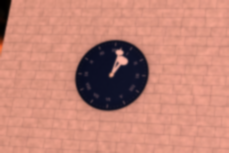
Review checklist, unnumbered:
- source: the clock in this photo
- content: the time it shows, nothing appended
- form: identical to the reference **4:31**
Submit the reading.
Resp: **1:02**
